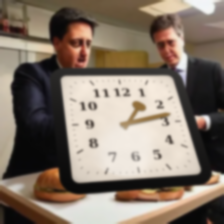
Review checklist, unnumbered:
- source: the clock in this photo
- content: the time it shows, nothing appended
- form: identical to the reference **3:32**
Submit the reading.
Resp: **1:13**
